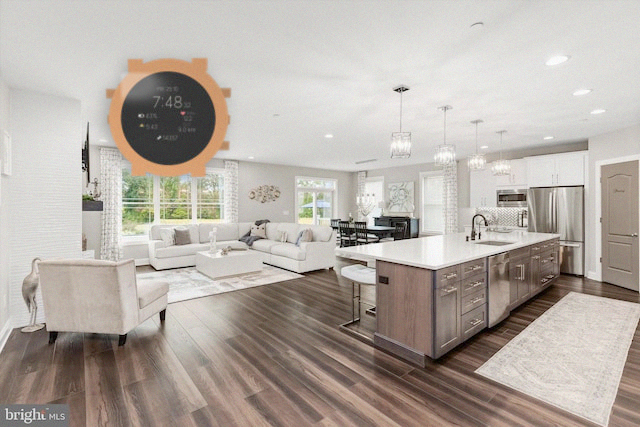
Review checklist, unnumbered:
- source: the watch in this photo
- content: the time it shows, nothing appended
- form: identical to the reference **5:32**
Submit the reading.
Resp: **7:48**
